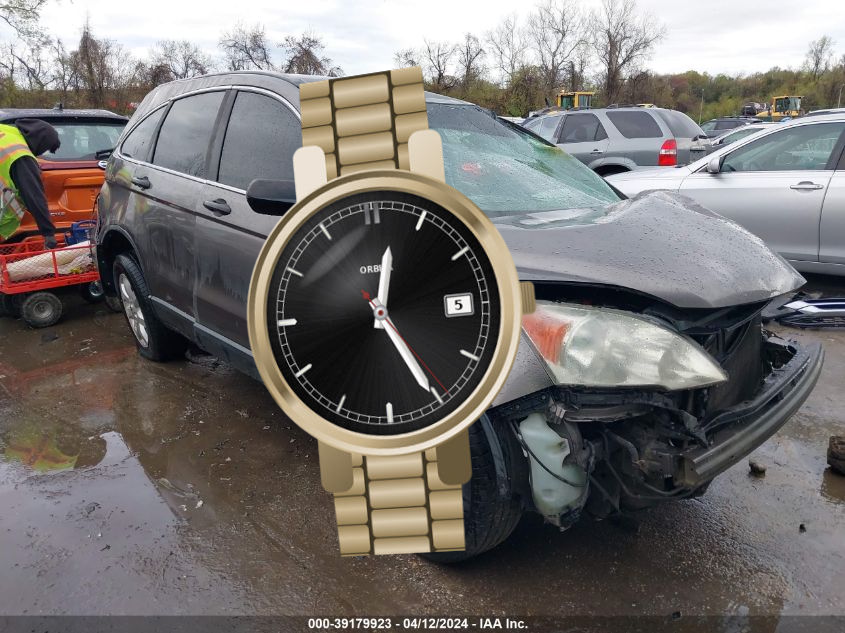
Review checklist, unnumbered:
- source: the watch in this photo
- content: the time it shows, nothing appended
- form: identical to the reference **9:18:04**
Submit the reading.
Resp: **12:25:24**
